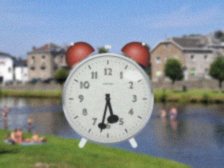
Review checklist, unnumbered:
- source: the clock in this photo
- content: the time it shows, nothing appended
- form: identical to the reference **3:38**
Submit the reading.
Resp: **5:32**
